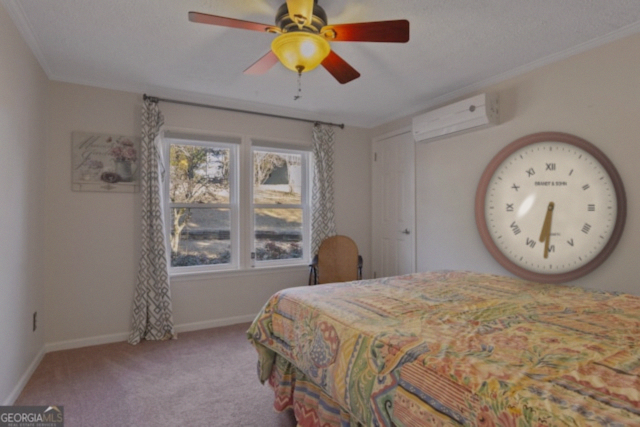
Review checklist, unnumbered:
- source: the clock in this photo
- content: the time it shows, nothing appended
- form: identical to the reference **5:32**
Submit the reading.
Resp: **6:31**
